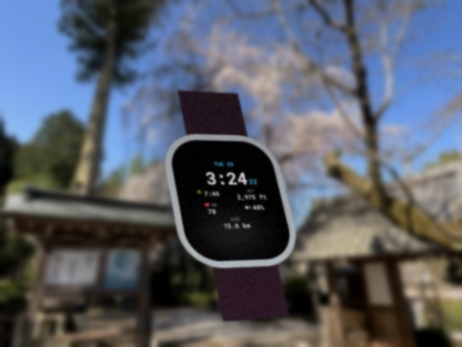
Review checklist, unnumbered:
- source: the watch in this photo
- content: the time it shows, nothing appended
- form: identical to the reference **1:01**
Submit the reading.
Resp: **3:24**
